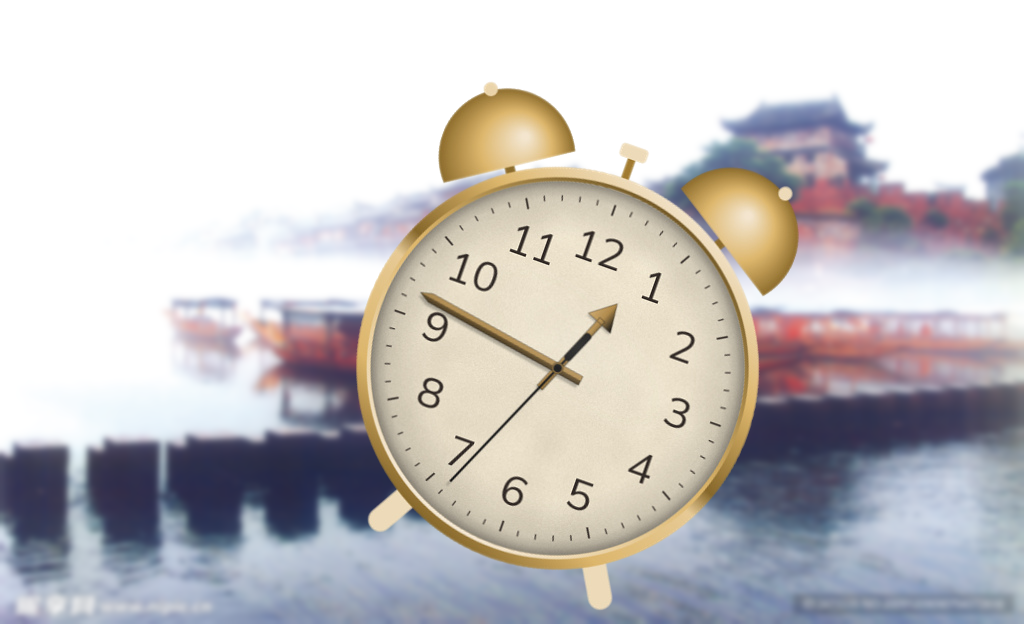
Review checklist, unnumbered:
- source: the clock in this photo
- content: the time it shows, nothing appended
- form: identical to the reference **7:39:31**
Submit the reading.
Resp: **12:46:34**
